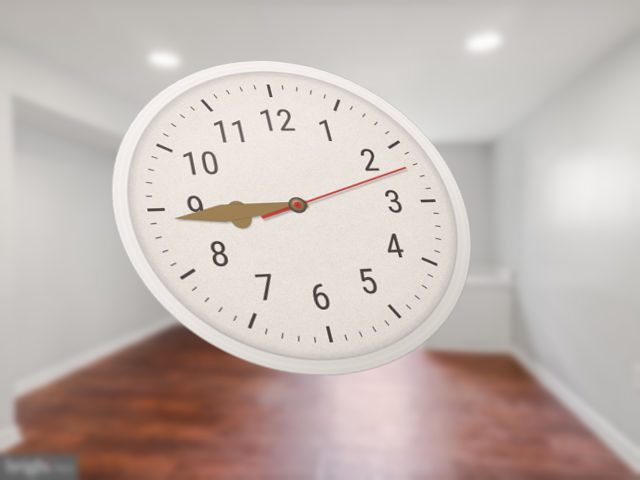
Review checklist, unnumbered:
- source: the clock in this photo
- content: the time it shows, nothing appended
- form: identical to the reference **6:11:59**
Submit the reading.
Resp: **8:44:12**
